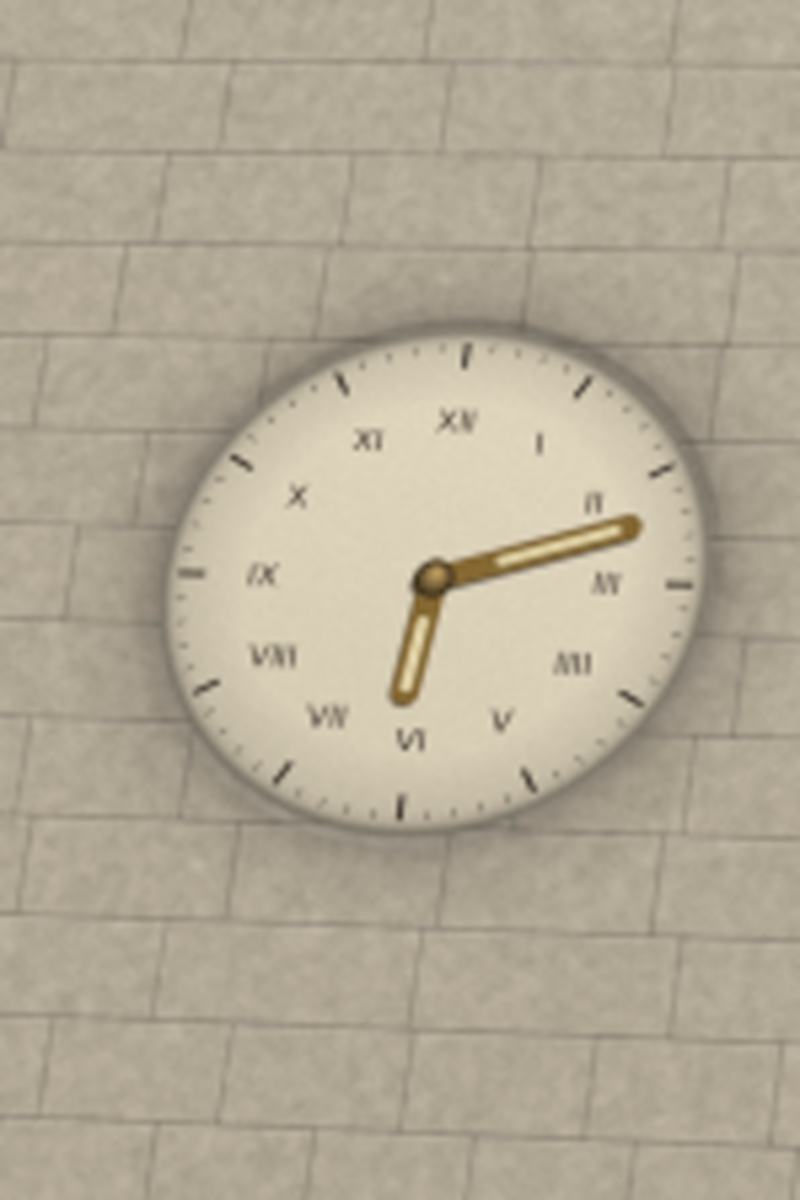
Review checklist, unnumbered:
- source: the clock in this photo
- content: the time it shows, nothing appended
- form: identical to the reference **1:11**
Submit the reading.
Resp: **6:12**
